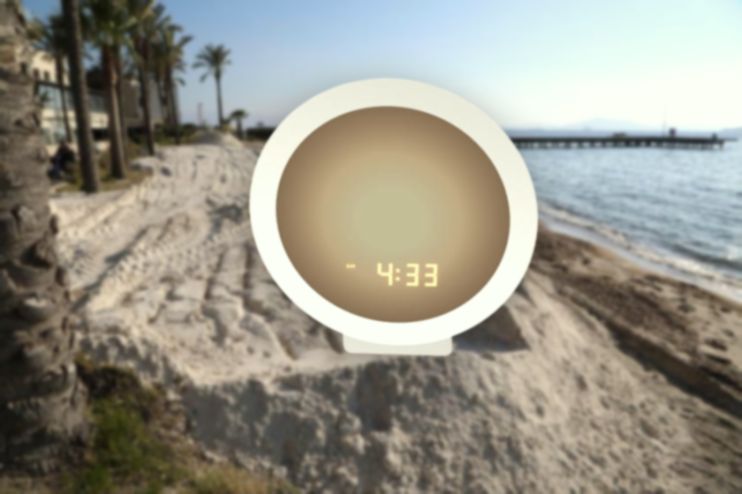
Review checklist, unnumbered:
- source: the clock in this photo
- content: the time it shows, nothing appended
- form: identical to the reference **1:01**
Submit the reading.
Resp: **4:33**
